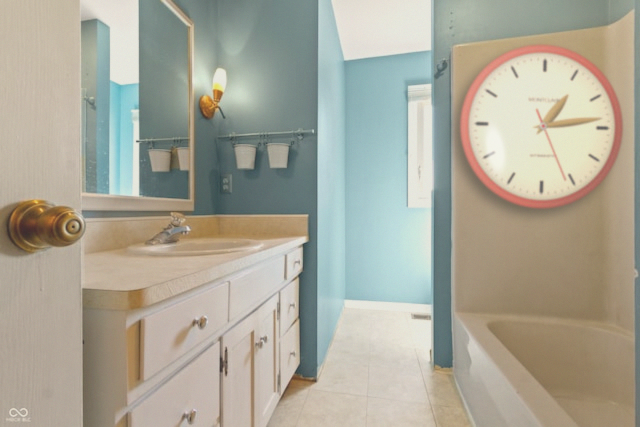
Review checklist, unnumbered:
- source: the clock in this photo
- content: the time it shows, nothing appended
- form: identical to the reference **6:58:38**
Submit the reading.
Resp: **1:13:26**
